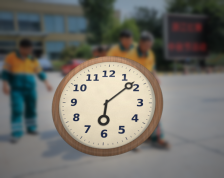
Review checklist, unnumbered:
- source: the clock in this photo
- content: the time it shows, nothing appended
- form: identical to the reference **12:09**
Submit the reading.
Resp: **6:08**
